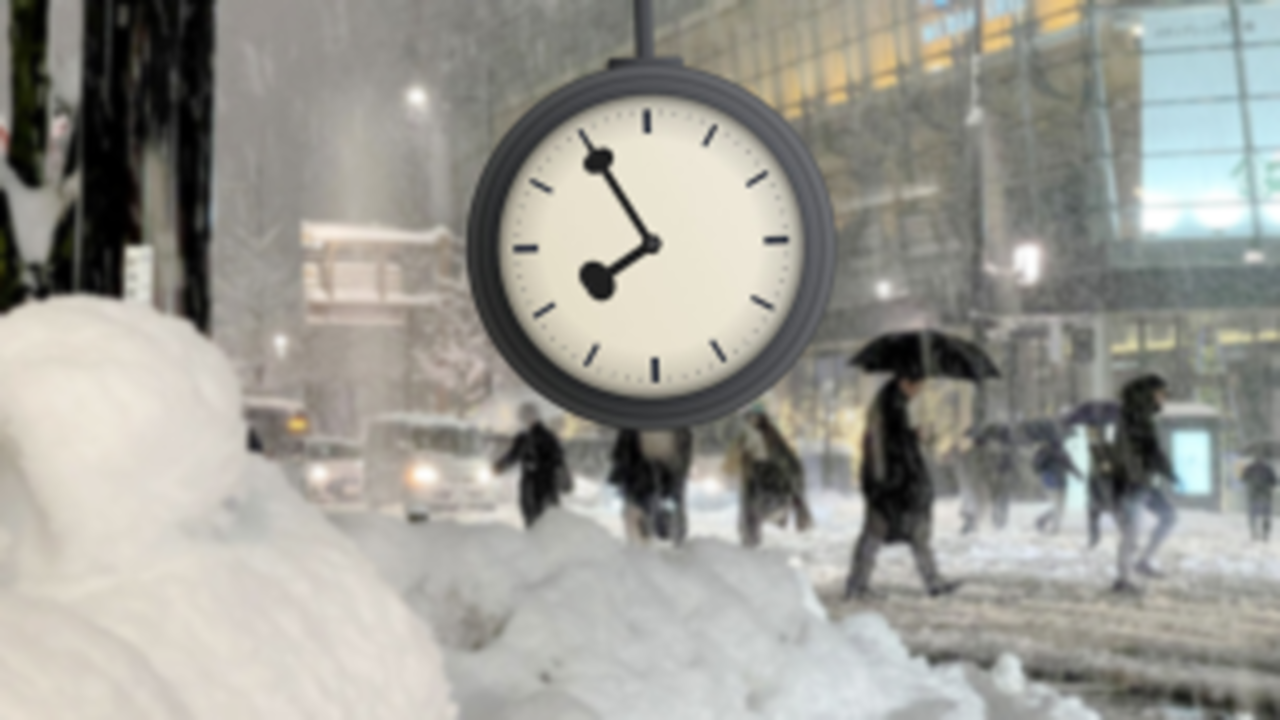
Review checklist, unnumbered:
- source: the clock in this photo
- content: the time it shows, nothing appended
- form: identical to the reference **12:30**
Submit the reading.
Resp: **7:55**
